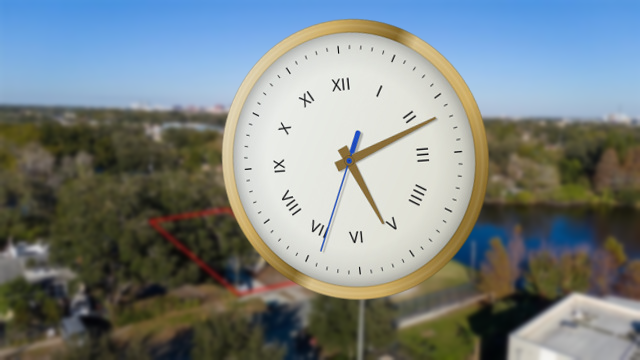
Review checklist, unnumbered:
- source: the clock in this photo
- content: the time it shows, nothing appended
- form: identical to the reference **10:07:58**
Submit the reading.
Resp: **5:11:34**
